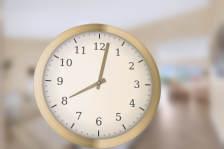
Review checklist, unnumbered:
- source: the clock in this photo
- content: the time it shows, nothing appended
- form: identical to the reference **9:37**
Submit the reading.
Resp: **8:02**
